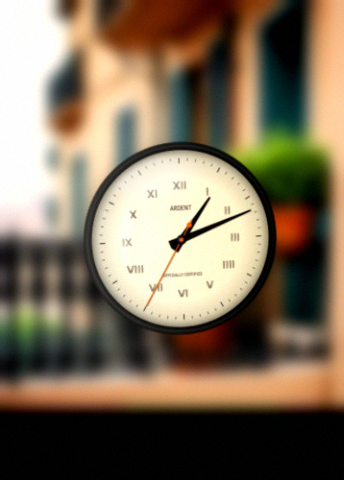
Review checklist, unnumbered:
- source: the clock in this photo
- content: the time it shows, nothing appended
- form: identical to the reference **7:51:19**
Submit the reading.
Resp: **1:11:35**
